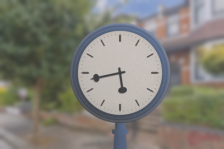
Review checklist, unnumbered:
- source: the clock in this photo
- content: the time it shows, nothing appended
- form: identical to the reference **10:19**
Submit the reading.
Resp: **5:43**
